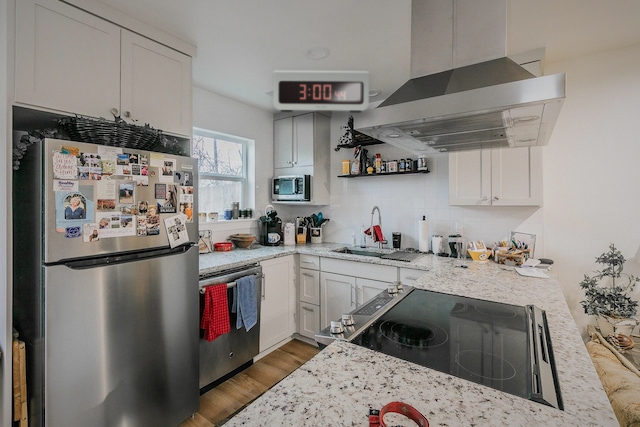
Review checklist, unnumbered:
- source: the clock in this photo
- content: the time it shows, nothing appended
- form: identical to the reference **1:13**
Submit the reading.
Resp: **3:00**
